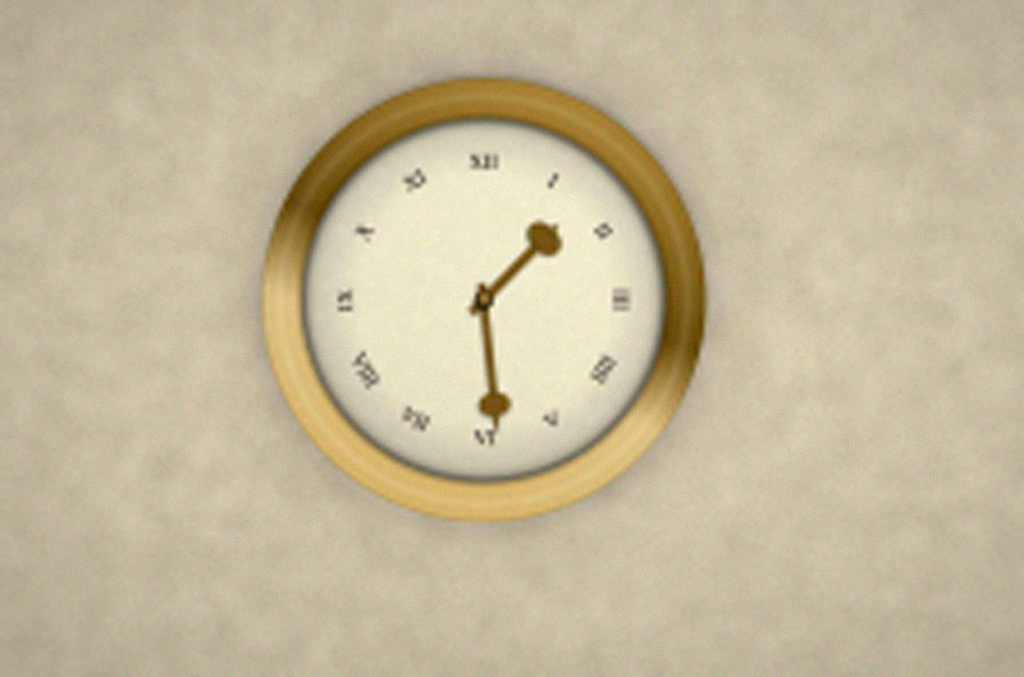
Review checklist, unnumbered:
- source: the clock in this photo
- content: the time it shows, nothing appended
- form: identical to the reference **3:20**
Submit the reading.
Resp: **1:29**
